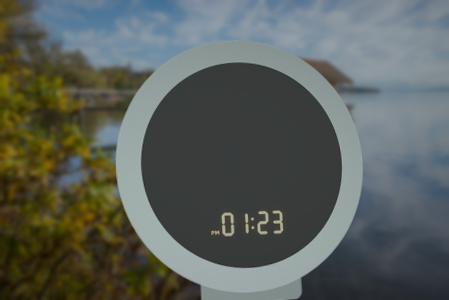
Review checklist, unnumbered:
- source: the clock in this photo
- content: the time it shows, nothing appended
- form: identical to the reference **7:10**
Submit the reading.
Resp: **1:23**
